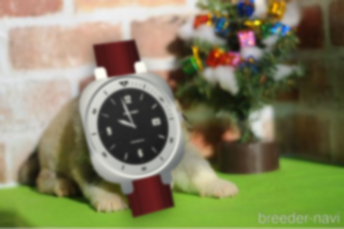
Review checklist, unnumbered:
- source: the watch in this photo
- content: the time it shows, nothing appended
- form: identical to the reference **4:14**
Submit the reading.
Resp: **9:58**
